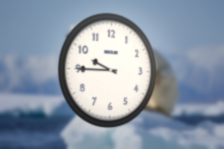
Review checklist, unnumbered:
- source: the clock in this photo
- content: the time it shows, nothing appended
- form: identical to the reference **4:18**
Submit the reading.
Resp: **9:45**
